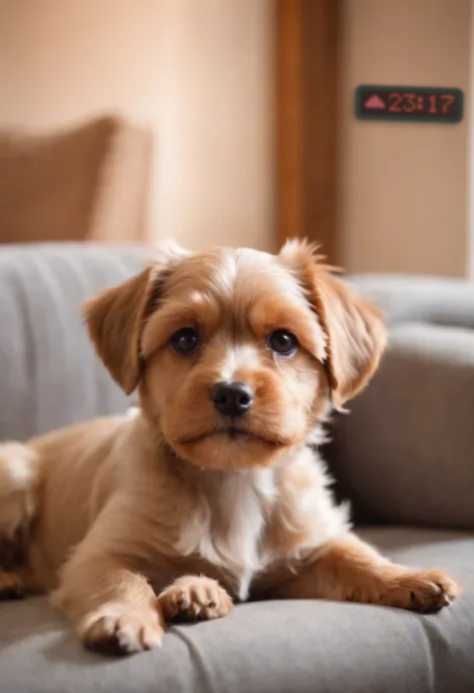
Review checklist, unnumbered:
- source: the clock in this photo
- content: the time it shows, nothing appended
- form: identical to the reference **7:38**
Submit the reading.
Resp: **23:17**
